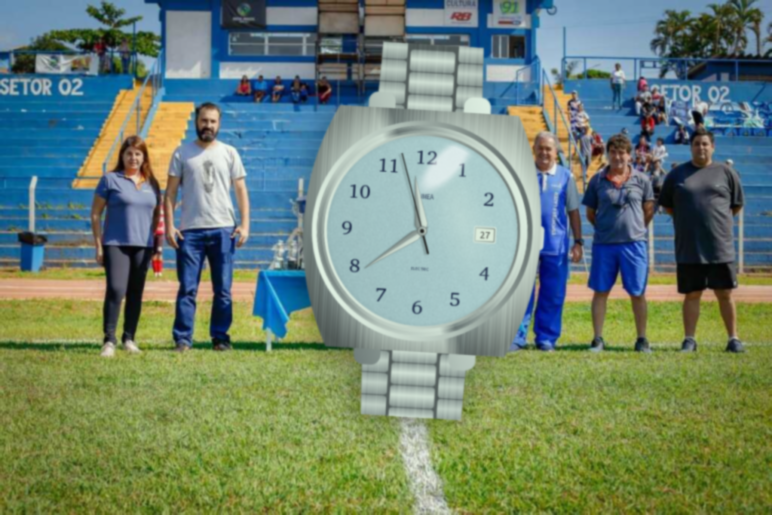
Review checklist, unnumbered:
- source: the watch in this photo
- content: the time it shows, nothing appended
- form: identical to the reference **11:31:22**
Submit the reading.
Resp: **11:38:57**
